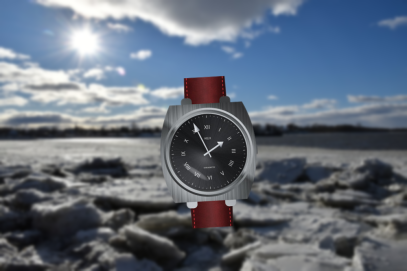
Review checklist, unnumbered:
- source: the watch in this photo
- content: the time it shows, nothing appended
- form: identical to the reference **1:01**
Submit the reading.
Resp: **1:56**
